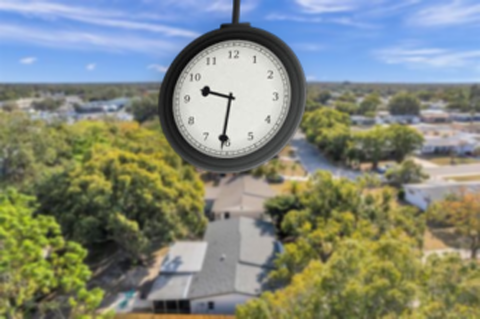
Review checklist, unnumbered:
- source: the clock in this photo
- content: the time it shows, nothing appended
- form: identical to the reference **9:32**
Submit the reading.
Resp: **9:31**
